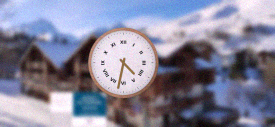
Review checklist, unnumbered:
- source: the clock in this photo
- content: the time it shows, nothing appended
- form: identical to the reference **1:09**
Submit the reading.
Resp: **4:32**
